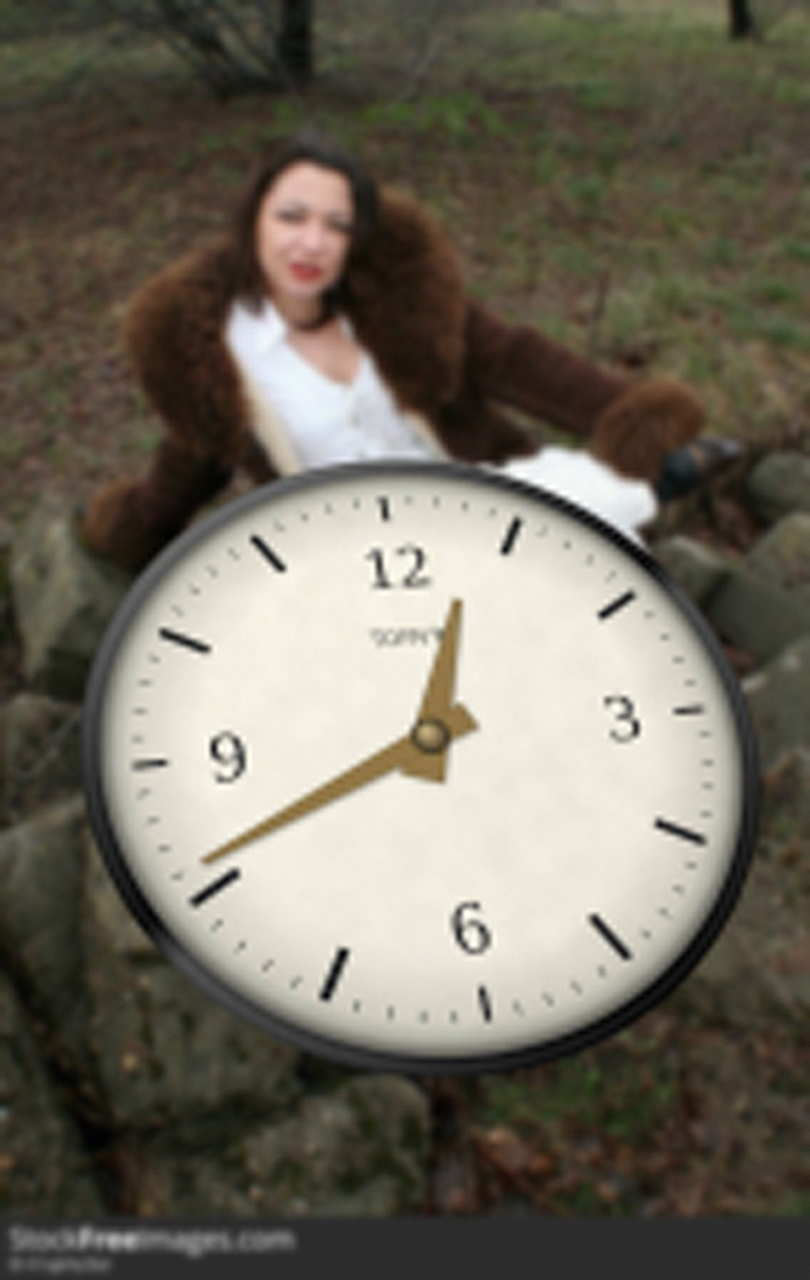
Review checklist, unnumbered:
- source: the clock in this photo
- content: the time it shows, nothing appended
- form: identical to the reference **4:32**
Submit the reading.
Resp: **12:41**
